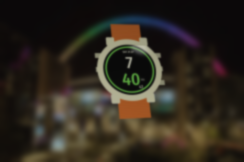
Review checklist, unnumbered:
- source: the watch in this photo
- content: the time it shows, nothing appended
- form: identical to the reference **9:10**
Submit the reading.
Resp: **7:40**
